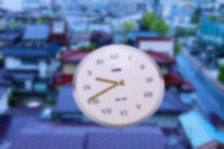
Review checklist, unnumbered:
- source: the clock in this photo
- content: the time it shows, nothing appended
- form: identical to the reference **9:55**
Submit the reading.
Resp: **9:41**
